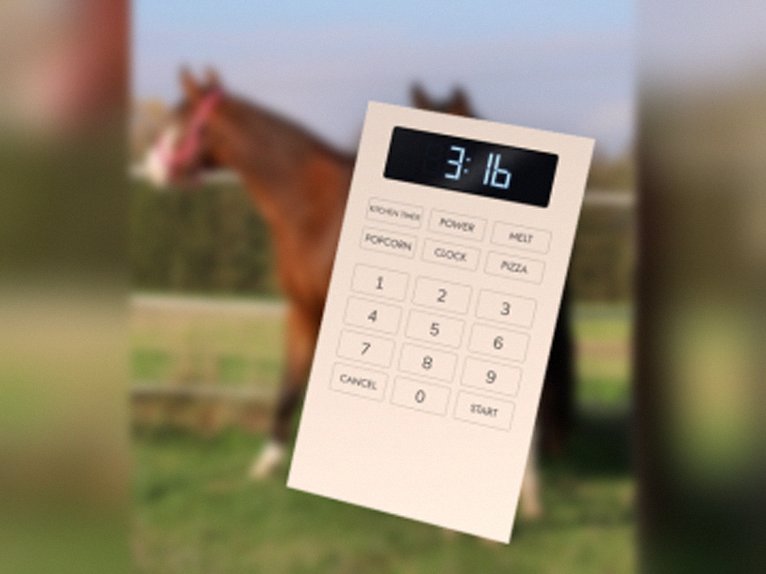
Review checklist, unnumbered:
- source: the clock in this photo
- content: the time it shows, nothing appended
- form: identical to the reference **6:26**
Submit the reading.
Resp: **3:16**
